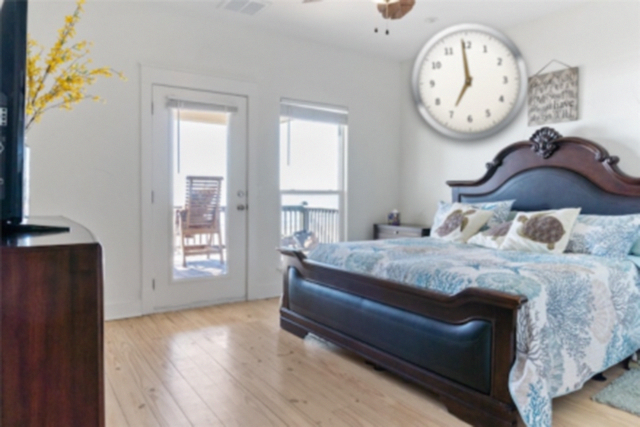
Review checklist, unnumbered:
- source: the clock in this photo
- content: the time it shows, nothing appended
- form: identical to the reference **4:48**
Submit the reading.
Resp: **6:59**
